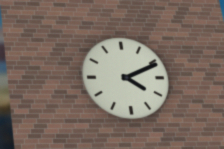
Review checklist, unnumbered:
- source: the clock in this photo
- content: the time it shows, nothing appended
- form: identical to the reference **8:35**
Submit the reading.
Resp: **4:11**
